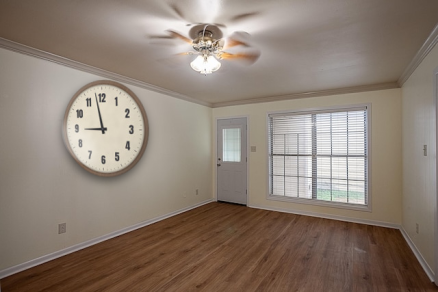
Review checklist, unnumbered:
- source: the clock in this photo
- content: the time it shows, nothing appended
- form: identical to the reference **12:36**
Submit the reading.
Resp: **8:58**
